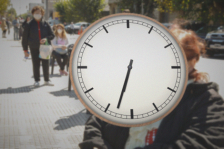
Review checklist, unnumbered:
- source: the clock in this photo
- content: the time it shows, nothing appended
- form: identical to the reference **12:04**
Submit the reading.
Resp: **6:33**
